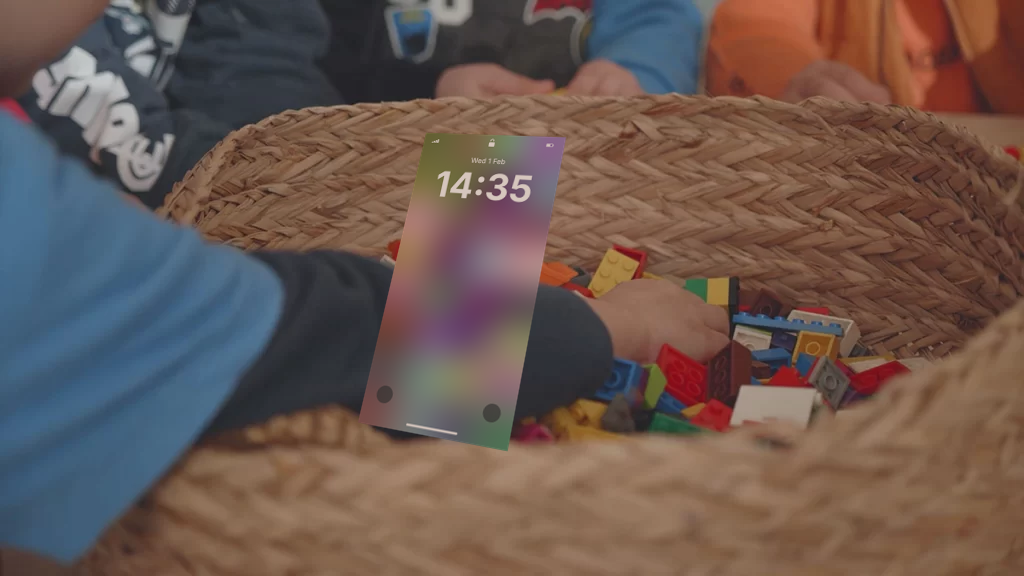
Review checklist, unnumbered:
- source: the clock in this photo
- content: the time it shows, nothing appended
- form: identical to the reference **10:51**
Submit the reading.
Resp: **14:35**
